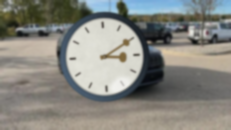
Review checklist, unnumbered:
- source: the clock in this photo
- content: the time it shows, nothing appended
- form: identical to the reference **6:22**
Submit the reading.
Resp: **3:10**
